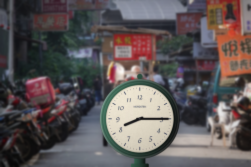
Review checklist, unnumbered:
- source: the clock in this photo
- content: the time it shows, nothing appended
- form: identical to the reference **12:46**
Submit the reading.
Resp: **8:15**
